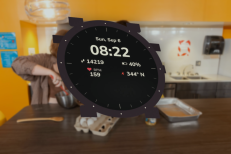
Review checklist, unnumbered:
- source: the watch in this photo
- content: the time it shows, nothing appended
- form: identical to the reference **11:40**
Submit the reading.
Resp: **8:22**
